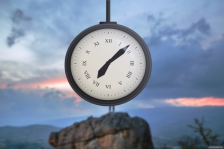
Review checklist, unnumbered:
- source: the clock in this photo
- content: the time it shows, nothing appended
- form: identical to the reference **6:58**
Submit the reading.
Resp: **7:08**
